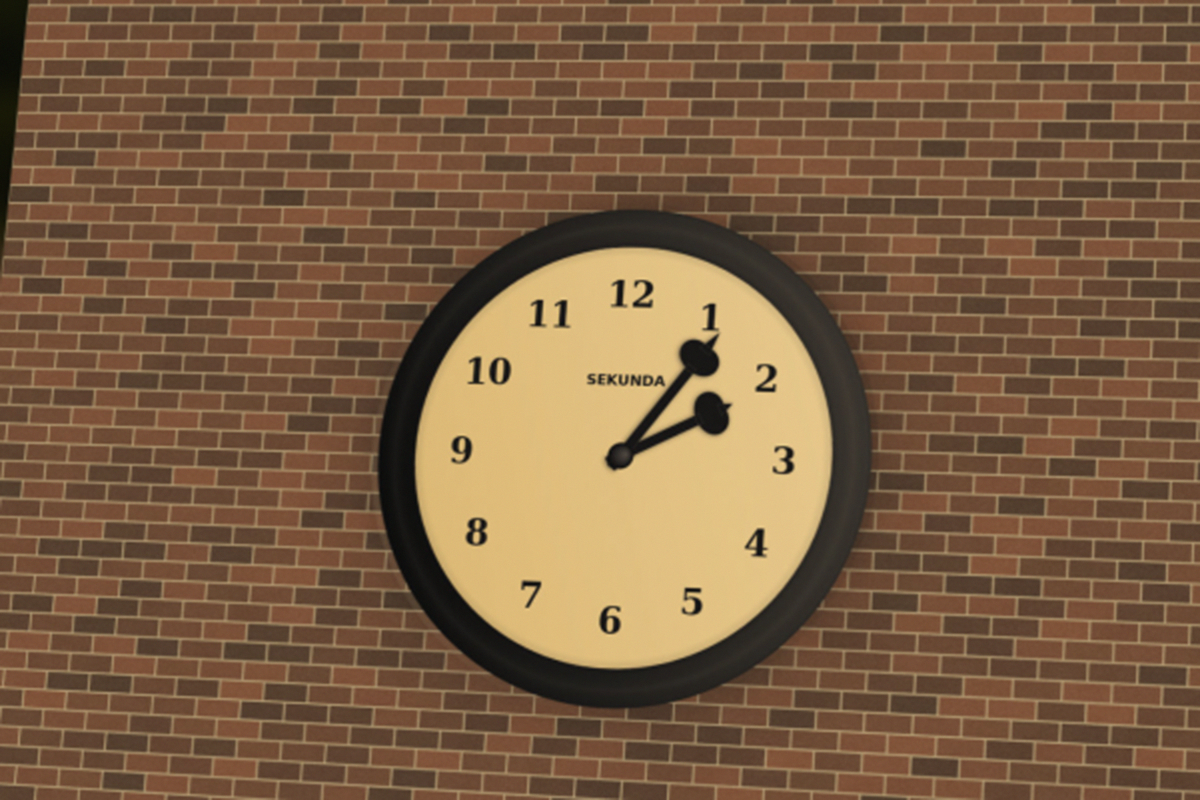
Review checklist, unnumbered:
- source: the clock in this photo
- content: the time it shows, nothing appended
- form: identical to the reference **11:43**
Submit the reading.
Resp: **2:06**
